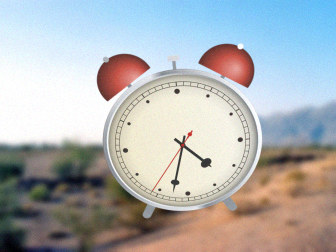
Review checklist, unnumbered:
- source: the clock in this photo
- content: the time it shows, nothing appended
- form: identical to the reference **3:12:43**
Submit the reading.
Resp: **4:32:36**
